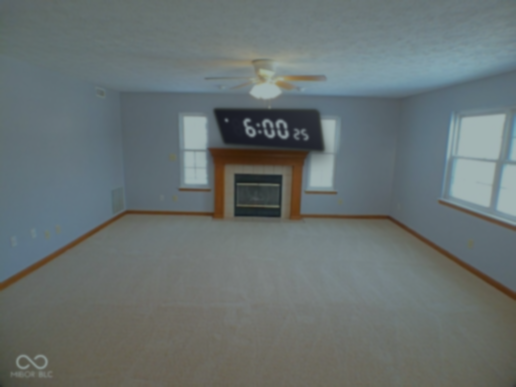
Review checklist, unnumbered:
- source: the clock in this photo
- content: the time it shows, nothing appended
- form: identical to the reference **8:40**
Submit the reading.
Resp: **6:00**
